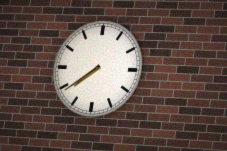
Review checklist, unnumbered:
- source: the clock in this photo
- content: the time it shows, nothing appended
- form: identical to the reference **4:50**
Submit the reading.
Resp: **7:39**
